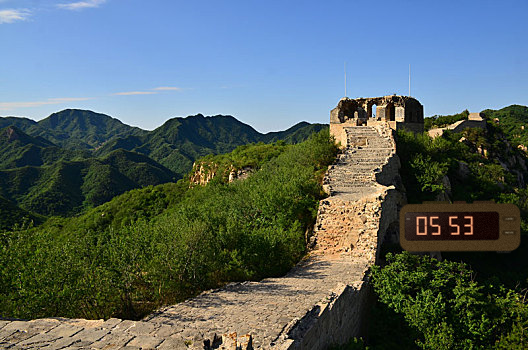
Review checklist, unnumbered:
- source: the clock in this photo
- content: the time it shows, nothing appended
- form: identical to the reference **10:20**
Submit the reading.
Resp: **5:53**
